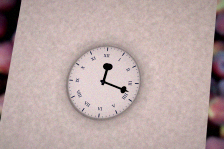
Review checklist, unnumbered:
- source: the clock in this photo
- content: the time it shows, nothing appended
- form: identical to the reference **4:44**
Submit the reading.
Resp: **12:18**
